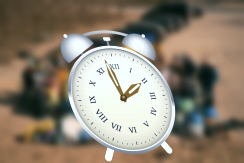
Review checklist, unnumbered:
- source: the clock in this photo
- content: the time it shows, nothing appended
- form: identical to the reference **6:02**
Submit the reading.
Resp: **1:58**
